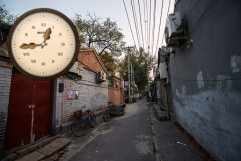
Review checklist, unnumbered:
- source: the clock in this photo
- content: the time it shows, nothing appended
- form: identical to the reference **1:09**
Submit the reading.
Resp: **12:44**
